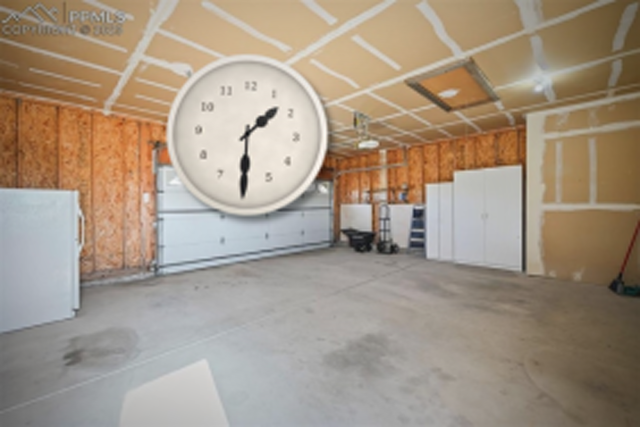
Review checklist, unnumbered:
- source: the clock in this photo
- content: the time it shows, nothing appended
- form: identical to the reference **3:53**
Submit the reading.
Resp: **1:30**
